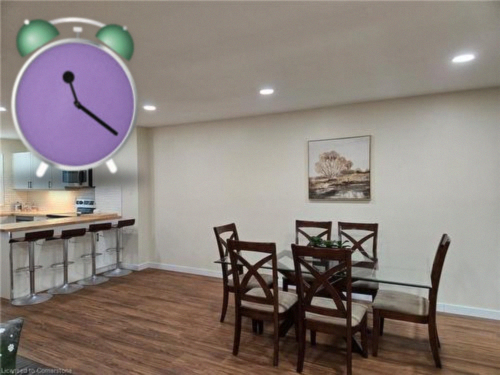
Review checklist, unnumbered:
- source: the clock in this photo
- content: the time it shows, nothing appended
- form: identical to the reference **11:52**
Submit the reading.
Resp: **11:21**
